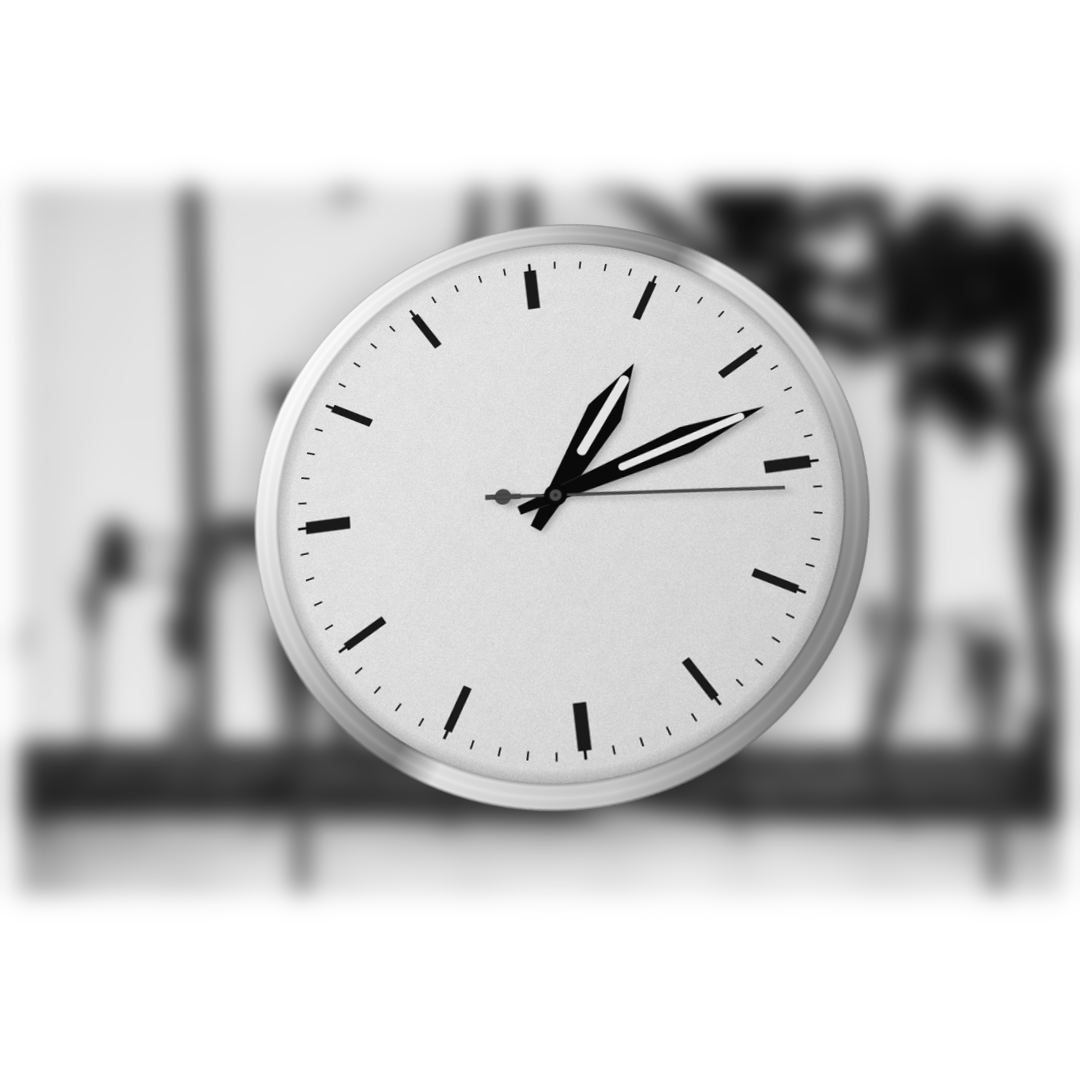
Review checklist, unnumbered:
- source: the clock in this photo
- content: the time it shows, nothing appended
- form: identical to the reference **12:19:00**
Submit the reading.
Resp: **1:12:16**
